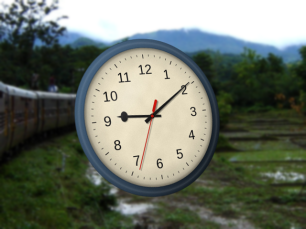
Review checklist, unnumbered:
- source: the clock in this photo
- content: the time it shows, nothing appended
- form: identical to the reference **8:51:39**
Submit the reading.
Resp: **9:09:34**
